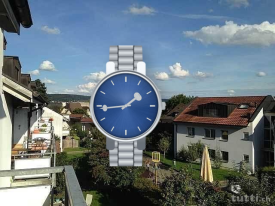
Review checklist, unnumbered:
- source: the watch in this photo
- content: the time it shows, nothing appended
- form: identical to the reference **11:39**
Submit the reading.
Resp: **1:44**
